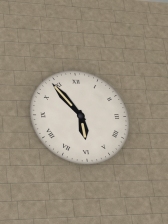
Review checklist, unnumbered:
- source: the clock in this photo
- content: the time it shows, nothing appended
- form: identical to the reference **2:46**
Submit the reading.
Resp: **5:54**
